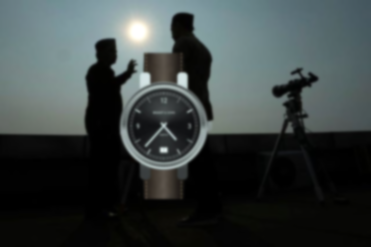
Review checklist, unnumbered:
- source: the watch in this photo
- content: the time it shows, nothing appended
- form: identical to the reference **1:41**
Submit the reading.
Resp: **4:37**
